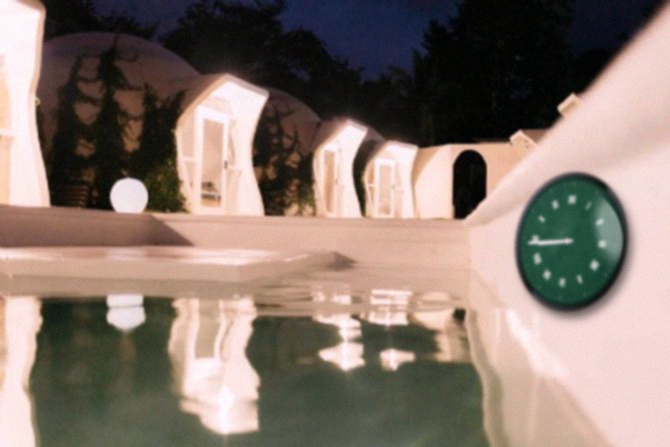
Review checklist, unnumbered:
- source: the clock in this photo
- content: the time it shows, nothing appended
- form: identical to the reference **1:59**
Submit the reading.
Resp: **8:44**
